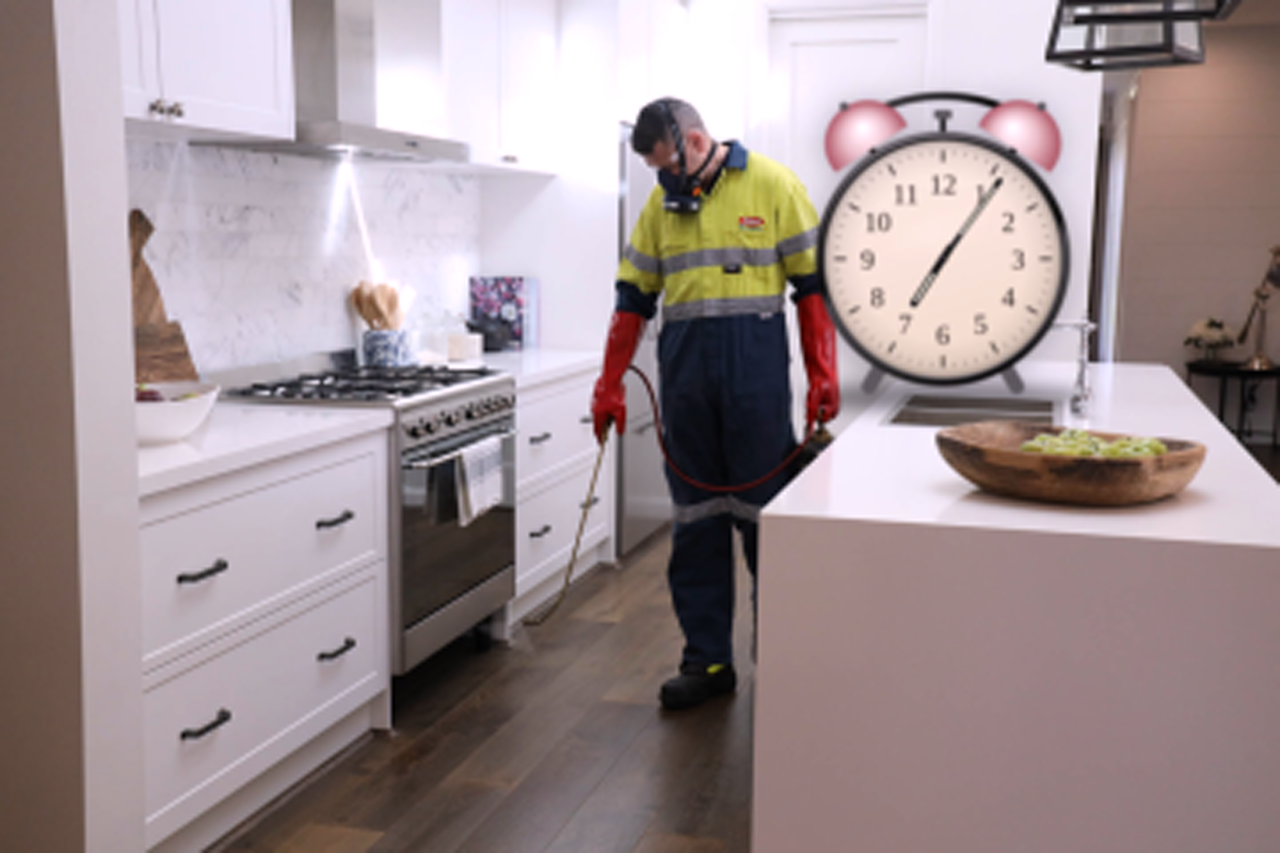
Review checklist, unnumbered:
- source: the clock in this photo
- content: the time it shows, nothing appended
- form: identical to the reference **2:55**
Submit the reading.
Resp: **7:06**
